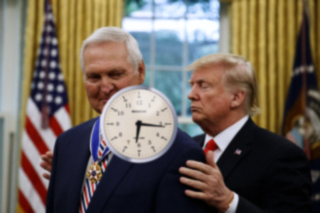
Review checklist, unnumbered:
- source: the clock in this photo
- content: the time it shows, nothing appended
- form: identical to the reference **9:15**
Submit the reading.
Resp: **6:16**
